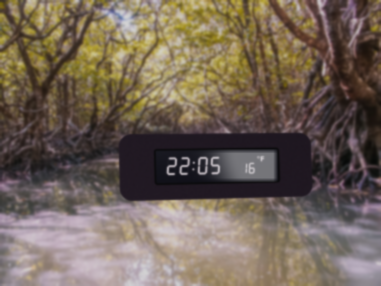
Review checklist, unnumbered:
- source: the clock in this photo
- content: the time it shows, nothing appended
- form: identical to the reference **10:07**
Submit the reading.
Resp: **22:05**
